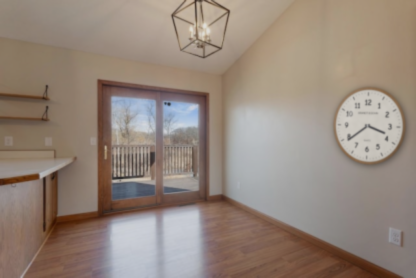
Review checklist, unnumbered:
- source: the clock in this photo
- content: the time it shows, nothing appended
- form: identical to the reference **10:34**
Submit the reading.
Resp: **3:39**
